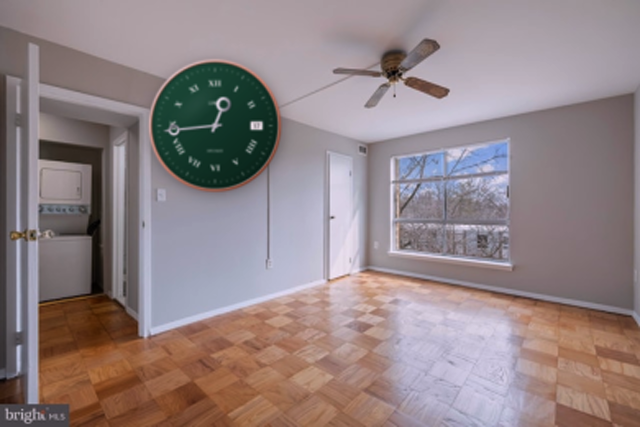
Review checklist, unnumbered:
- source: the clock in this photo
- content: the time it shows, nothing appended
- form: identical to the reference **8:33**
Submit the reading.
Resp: **12:44**
